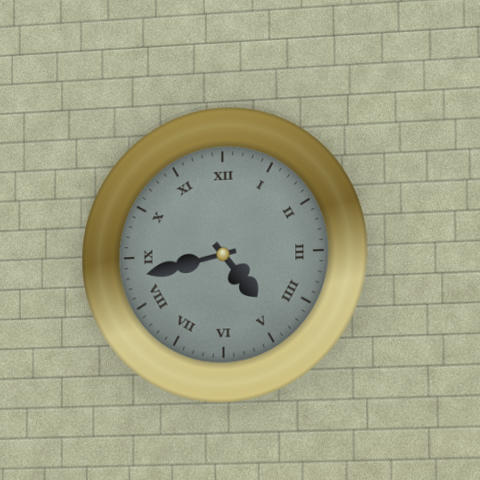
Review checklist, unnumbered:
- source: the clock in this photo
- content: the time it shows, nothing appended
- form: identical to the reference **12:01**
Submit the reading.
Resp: **4:43**
